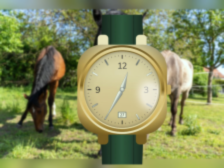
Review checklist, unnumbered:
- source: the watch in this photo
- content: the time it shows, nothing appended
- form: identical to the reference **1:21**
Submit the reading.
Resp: **12:35**
